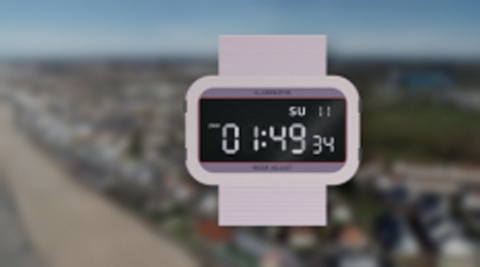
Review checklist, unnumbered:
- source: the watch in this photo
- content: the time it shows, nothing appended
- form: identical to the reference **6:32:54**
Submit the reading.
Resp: **1:49:34**
